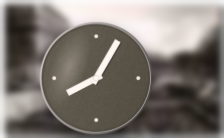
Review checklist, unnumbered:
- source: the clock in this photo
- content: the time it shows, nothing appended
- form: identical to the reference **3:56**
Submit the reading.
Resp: **8:05**
